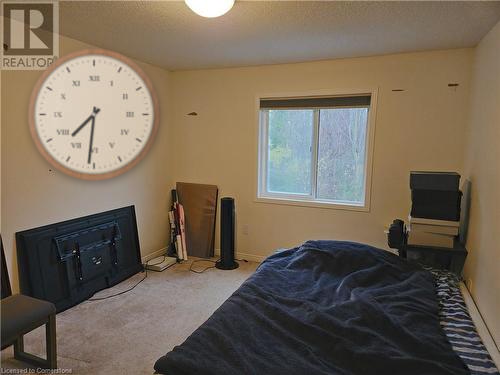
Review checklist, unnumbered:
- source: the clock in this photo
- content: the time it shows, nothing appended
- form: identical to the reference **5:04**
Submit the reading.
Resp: **7:31**
